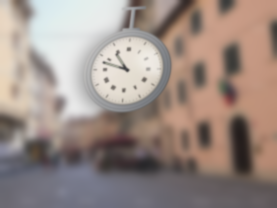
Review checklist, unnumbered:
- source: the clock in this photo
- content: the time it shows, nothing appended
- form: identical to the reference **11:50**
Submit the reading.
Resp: **10:48**
